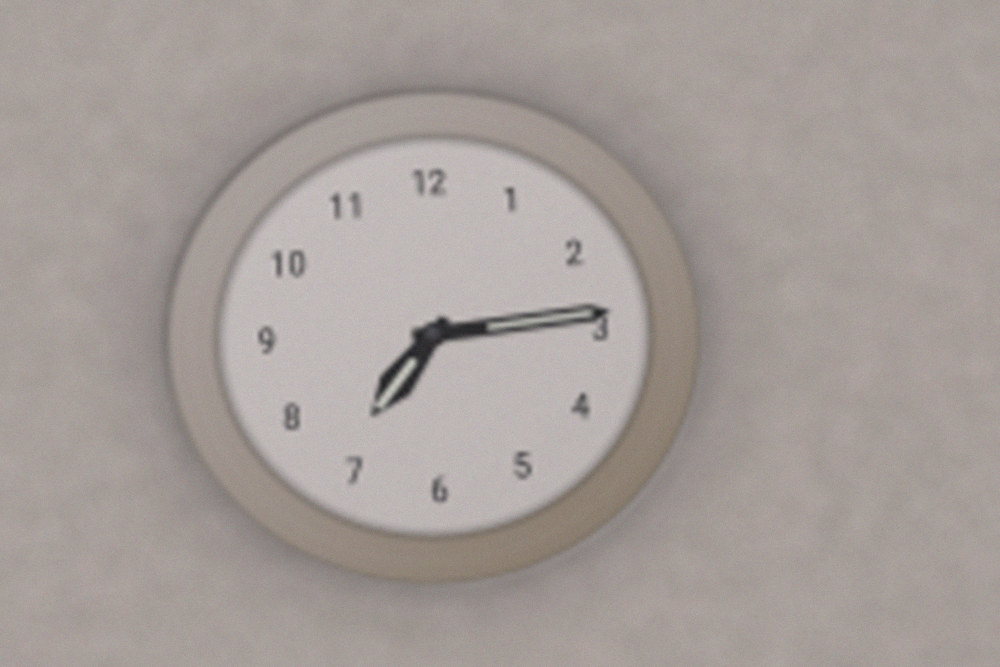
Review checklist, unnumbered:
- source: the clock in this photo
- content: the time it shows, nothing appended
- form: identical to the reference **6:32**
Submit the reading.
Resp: **7:14**
